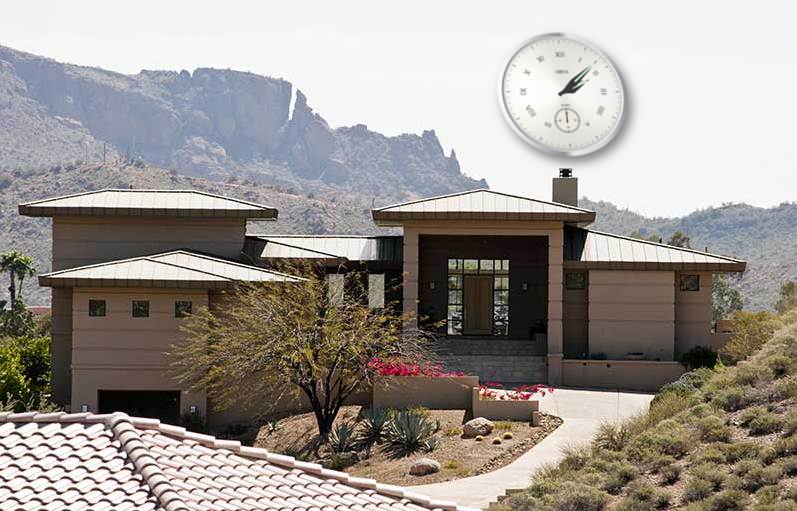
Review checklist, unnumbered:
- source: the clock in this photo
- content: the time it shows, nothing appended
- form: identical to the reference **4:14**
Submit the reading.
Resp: **2:08**
